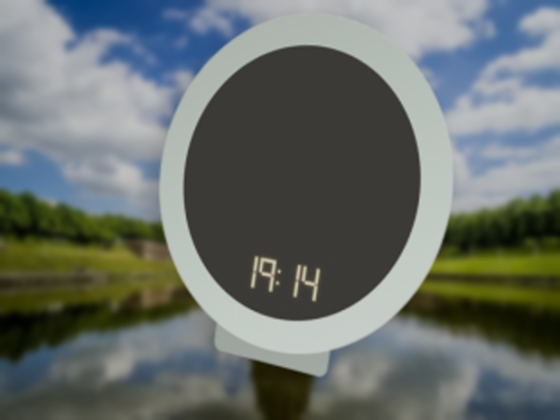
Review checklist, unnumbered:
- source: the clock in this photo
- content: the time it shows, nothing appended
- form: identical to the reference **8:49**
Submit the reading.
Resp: **19:14**
